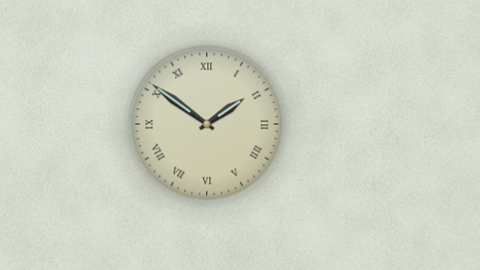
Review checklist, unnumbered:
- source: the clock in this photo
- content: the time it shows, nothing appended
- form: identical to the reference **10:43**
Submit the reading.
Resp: **1:51**
